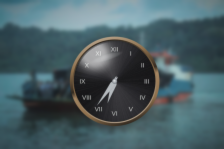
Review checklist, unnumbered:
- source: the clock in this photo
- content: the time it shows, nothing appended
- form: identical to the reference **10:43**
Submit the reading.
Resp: **6:36**
